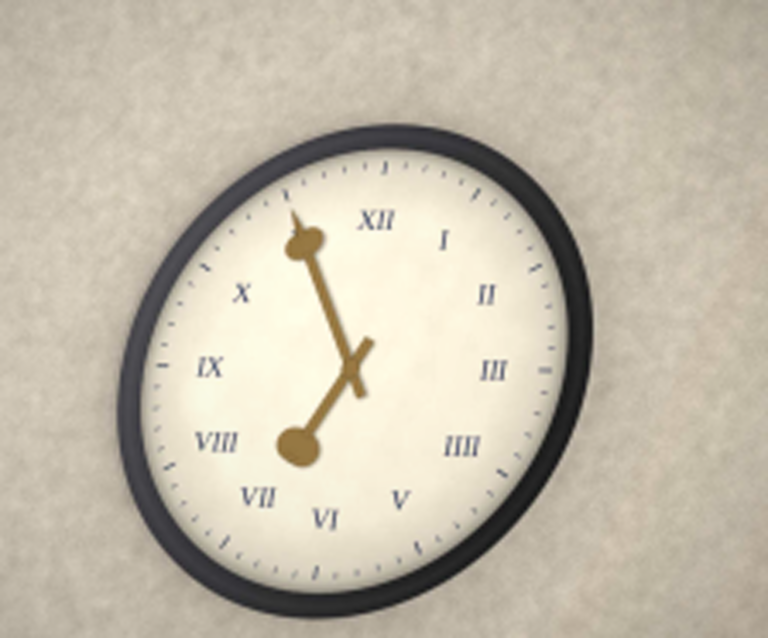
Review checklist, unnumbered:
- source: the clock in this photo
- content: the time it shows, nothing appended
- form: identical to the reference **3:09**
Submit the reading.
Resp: **6:55**
